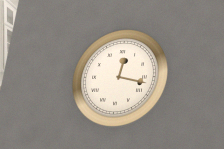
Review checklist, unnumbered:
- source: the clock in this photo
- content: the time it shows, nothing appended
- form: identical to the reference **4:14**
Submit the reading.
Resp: **12:17**
